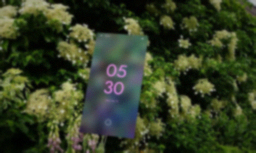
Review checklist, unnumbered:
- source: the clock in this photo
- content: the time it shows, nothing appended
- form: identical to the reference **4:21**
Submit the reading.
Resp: **5:30**
